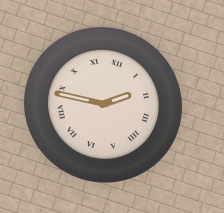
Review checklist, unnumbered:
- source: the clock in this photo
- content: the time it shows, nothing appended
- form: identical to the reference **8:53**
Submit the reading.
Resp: **1:44**
